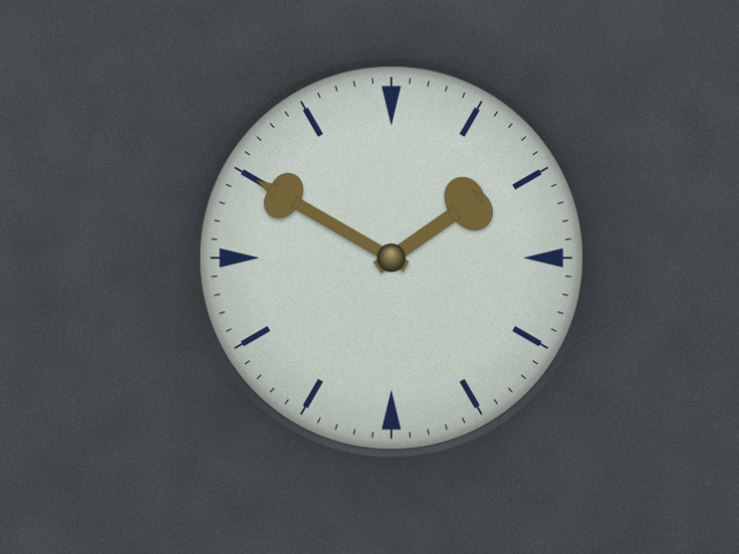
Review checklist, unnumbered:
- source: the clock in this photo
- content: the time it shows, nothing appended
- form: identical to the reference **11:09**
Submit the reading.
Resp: **1:50**
